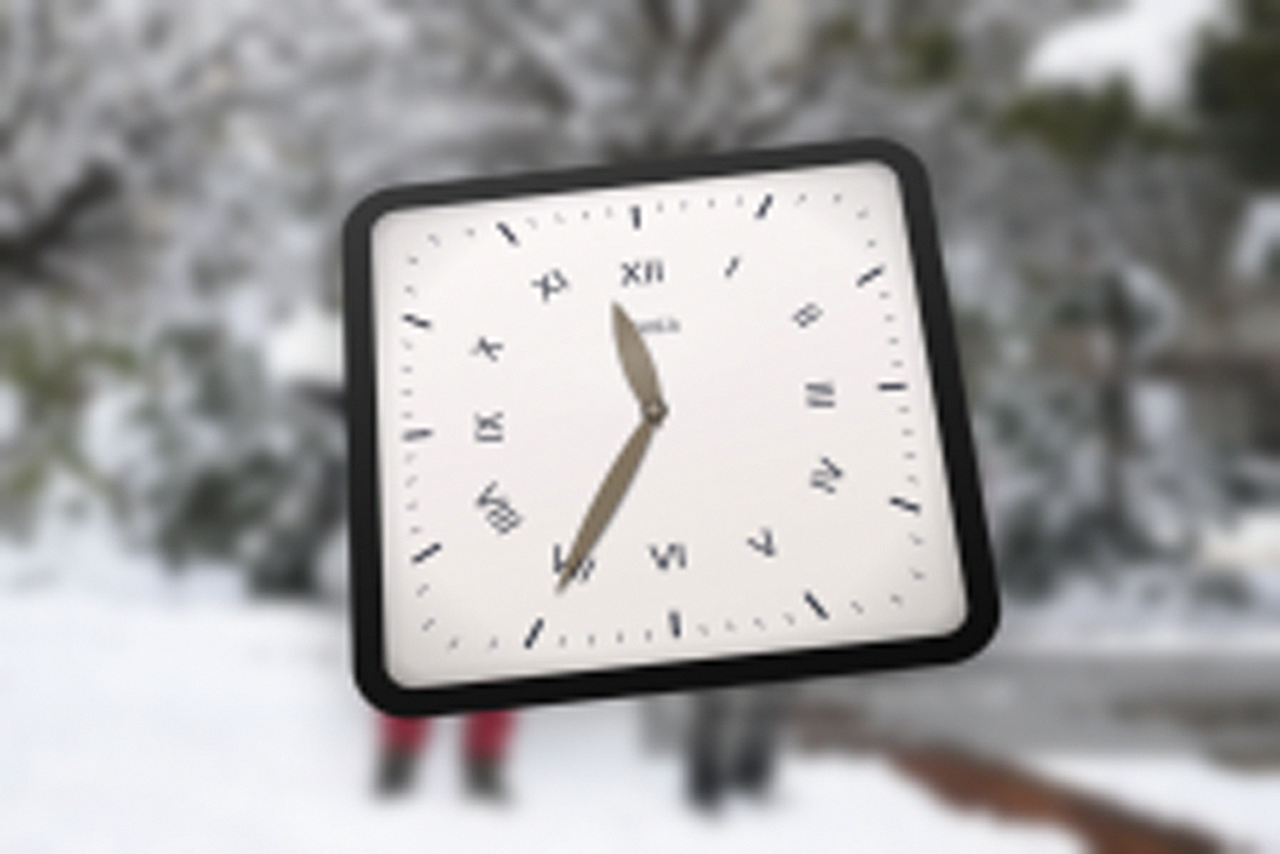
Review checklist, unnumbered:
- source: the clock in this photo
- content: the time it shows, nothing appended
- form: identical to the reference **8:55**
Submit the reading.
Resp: **11:35**
